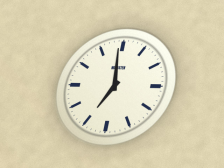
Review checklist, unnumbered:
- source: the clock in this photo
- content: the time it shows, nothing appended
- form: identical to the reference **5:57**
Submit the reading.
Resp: **6:59**
